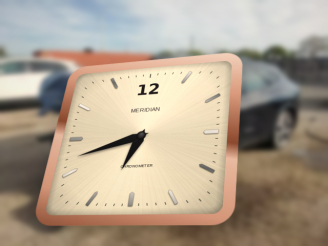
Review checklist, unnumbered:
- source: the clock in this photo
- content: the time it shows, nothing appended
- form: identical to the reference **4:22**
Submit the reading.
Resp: **6:42**
